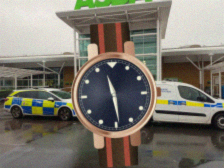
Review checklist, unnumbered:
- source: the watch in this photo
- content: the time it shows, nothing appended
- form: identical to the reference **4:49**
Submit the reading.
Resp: **11:29**
